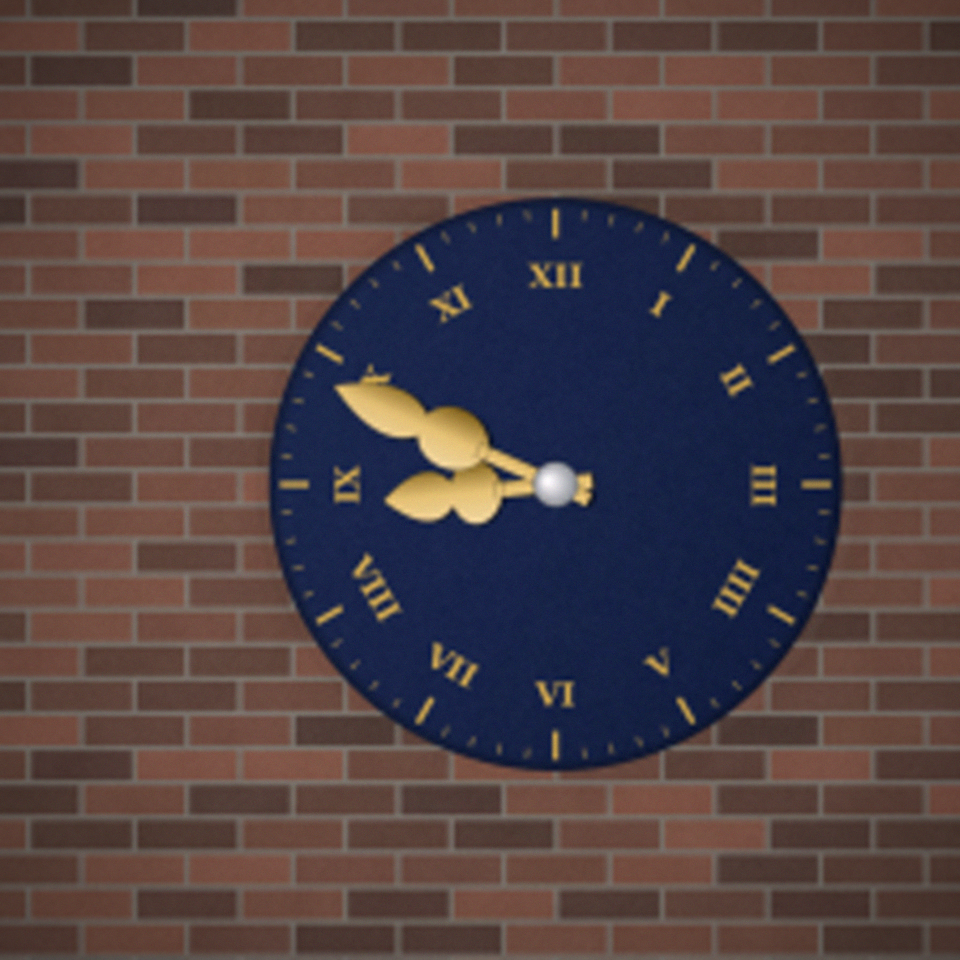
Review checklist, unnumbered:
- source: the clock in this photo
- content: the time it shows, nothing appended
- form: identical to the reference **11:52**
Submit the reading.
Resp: **8:49**
